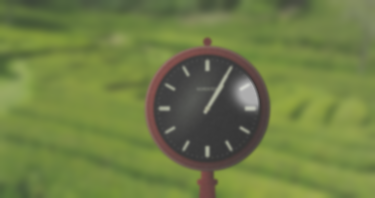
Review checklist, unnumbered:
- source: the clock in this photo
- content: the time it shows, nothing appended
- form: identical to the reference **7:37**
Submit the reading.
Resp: **1:05**
